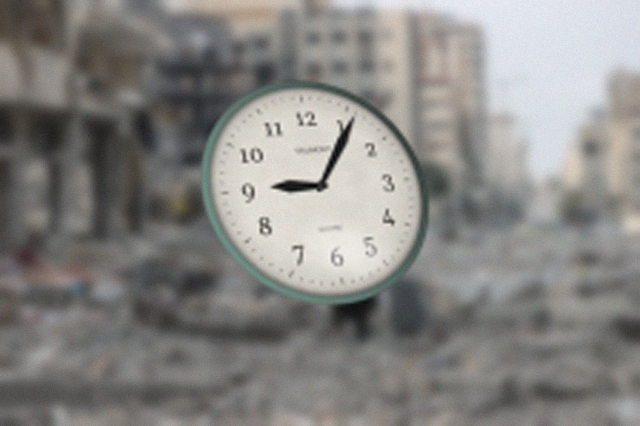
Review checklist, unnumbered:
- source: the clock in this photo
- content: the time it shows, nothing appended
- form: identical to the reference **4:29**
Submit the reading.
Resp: **9:06**
